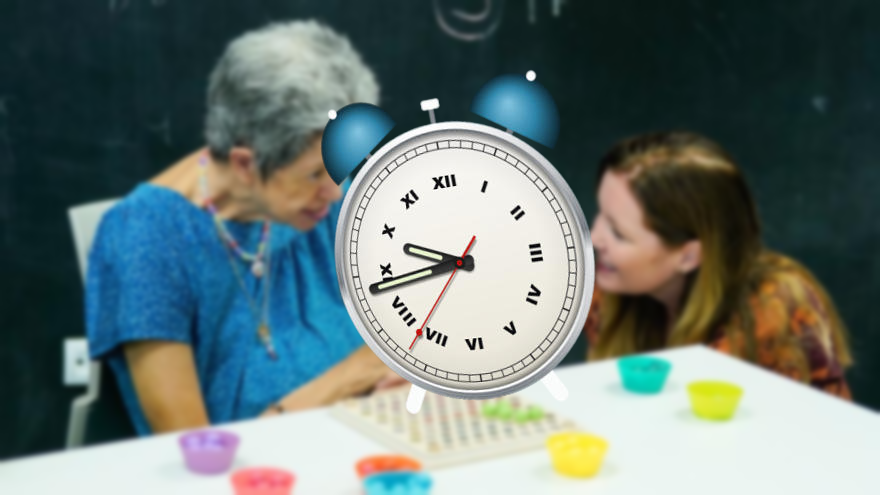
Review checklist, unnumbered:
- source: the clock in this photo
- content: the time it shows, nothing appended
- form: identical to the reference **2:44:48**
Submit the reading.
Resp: **9:43:37**
